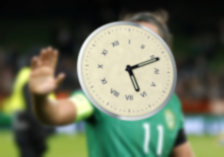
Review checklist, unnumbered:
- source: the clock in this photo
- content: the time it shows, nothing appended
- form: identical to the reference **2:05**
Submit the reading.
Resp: **6:16**
